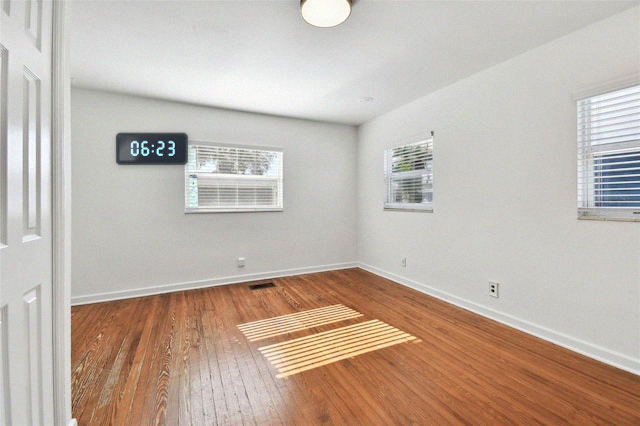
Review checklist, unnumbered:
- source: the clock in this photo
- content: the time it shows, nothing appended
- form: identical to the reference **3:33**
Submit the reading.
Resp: **6:23**
